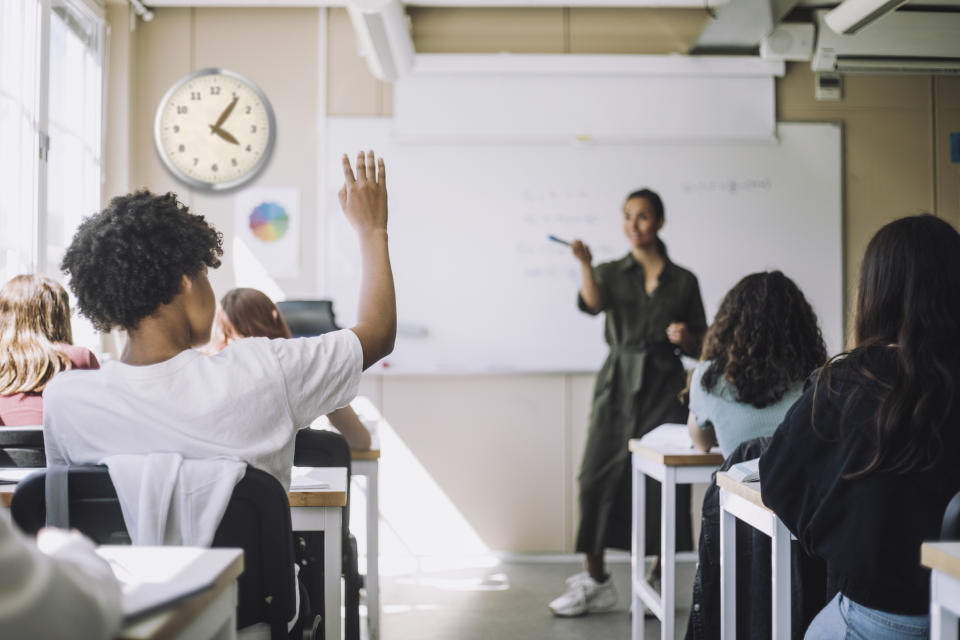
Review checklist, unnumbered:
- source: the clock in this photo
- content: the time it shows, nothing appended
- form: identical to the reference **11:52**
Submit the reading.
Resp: **4:06**
